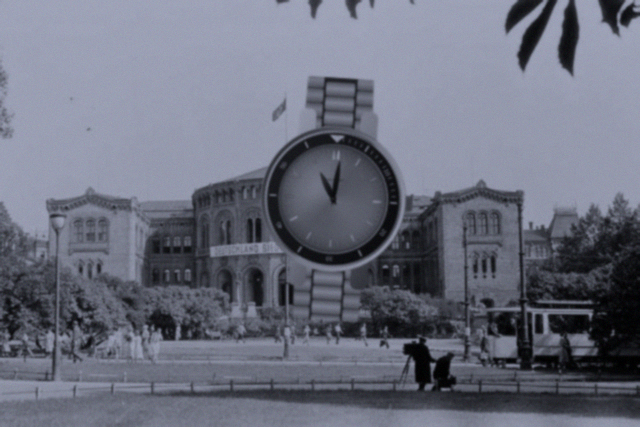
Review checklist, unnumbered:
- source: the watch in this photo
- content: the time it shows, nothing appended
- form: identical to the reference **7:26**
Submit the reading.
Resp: **11:01**
